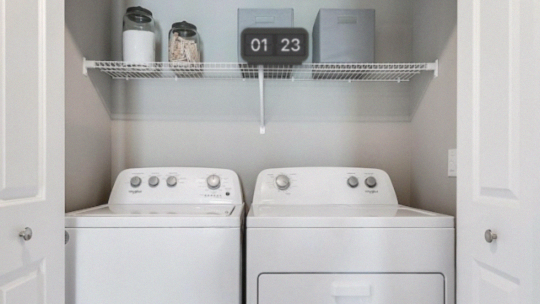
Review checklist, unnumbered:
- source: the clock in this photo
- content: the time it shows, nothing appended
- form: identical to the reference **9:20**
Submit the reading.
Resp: **1:23**
